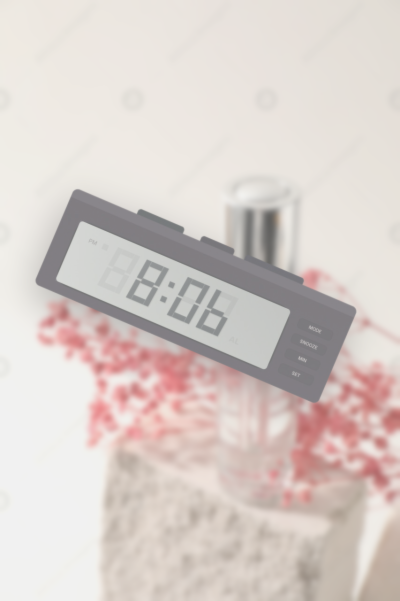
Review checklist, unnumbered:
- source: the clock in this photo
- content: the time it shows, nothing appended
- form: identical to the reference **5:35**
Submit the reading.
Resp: **8:06**
